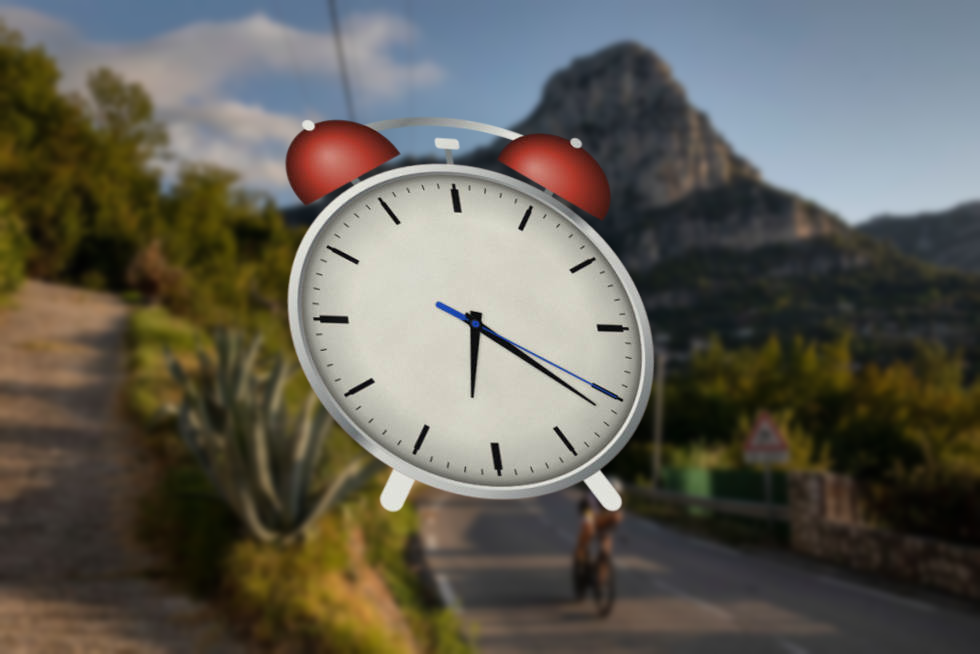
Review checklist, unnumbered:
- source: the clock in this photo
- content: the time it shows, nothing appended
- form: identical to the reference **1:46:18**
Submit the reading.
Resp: **6:21:20**
